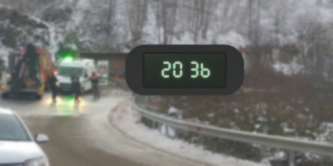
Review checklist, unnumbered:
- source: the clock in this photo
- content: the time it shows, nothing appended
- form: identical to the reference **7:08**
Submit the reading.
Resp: **20:36**
